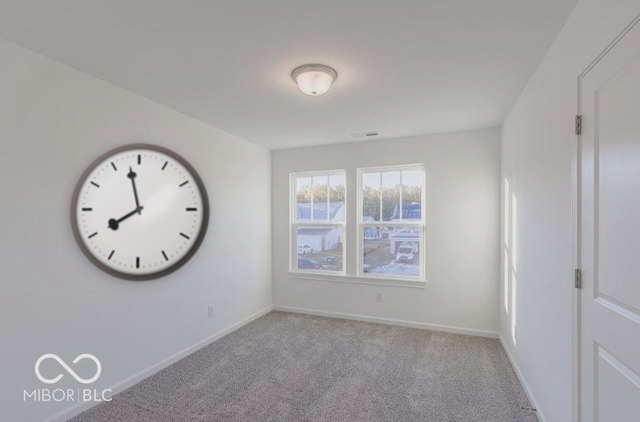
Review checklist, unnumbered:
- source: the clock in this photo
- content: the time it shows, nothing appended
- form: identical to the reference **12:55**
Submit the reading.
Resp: **7:58**
